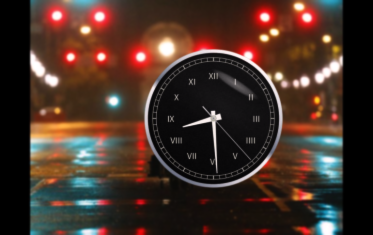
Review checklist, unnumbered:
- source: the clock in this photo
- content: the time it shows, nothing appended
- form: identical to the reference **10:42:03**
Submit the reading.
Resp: **8:29:23**
